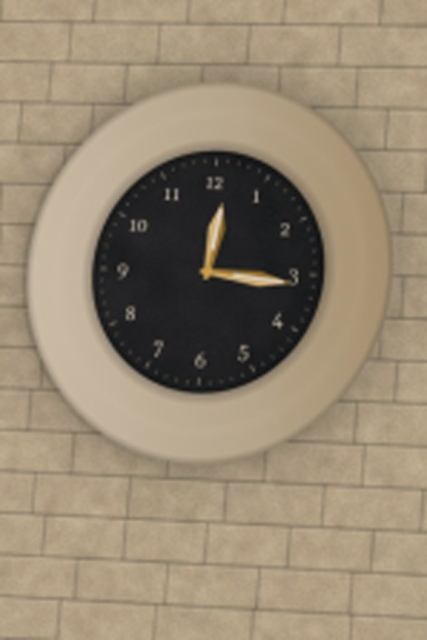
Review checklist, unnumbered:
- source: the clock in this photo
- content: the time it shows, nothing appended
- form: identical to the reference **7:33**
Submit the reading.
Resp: **12:16**
